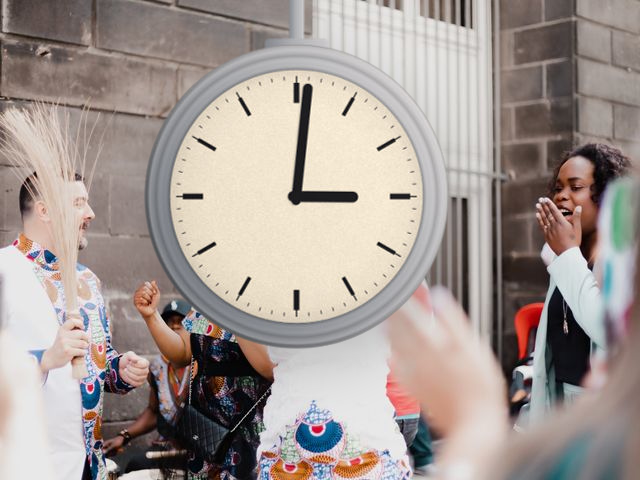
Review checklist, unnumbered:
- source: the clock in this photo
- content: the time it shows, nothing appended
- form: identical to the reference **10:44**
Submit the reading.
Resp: **3:01**
